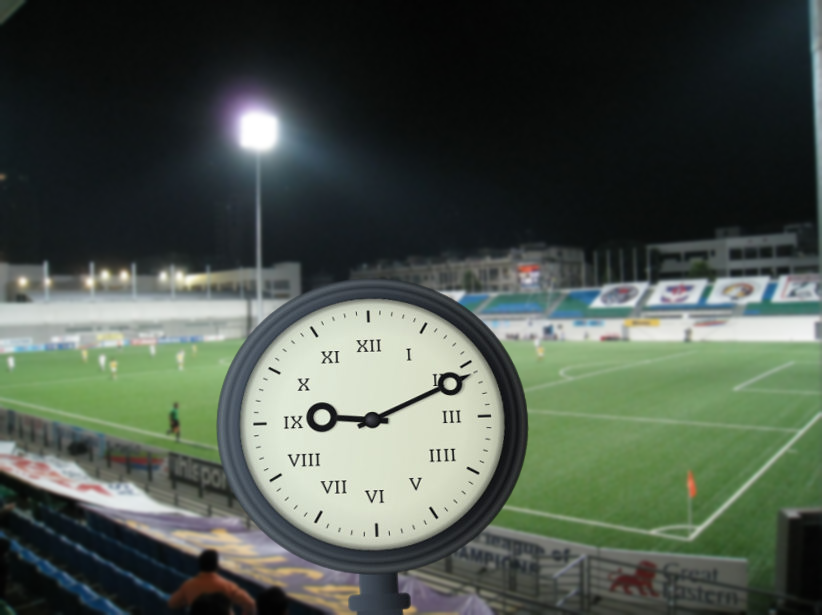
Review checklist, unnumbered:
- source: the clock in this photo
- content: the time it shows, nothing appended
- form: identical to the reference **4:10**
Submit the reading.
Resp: **9:11**
